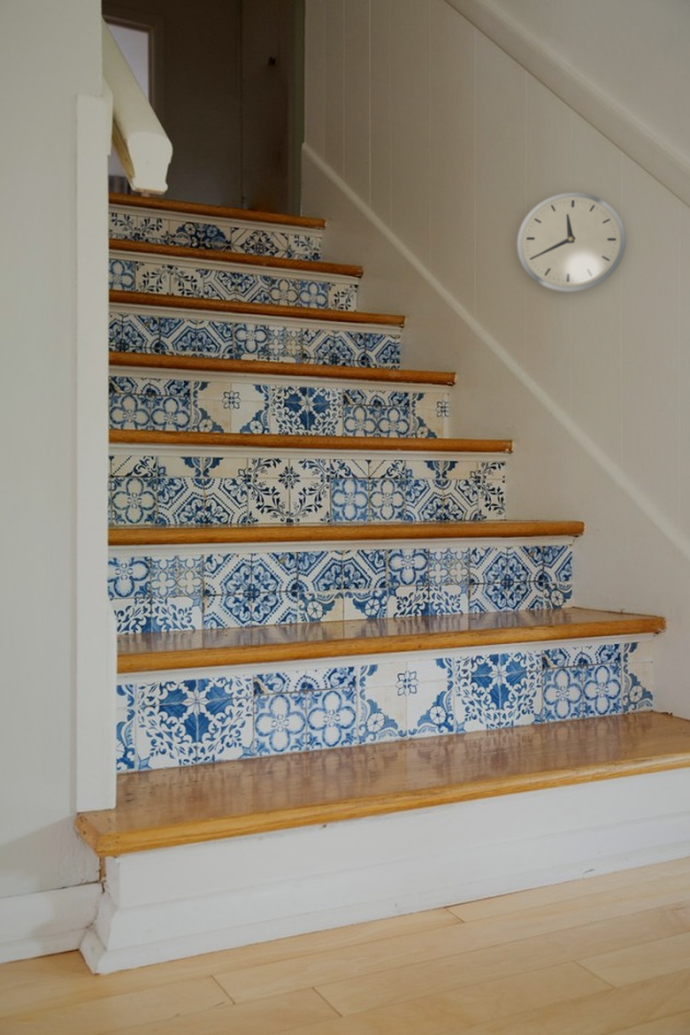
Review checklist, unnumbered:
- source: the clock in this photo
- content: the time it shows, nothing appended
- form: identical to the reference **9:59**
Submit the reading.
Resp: **11:40**
